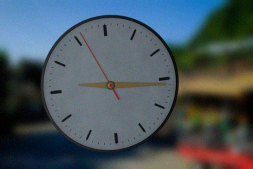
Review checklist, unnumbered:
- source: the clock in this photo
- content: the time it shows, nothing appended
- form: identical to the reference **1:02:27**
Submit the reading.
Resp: **9:15:56**
